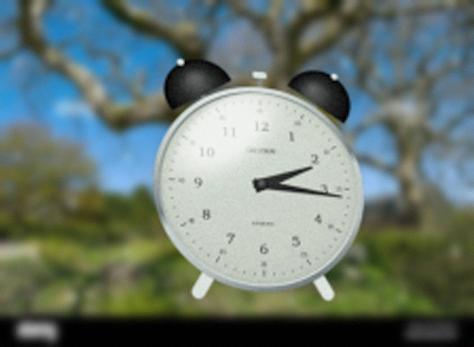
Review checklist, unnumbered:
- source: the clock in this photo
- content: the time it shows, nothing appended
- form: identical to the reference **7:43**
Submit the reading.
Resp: **2:16**
